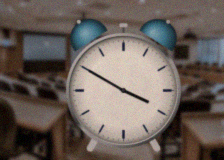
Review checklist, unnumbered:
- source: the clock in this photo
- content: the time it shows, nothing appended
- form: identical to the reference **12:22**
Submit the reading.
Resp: **3:50**
